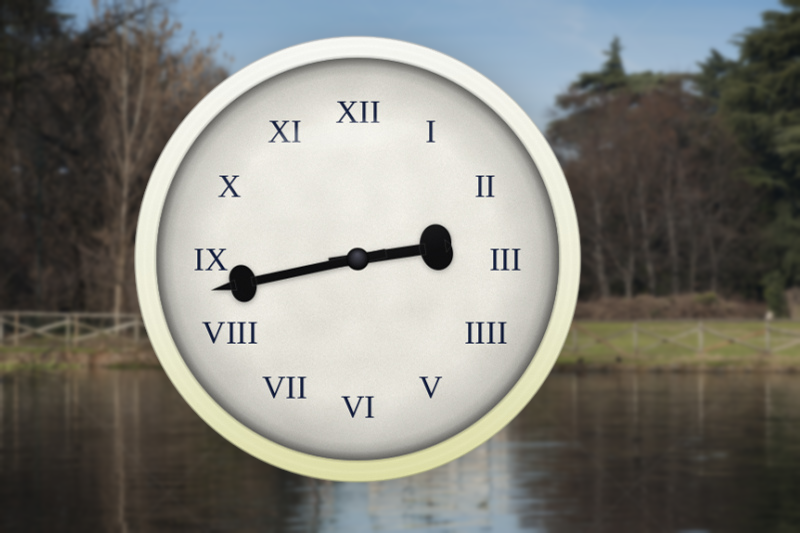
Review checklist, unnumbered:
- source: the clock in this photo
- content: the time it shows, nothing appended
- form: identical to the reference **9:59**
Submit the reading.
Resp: **2:43**
